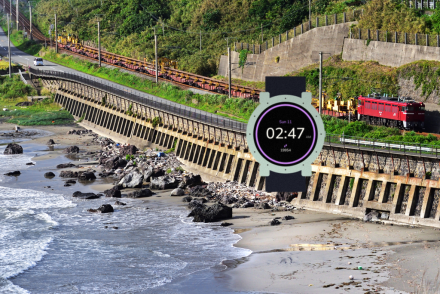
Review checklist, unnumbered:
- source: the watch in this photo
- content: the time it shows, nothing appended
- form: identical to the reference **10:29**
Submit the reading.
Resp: **2:47**
